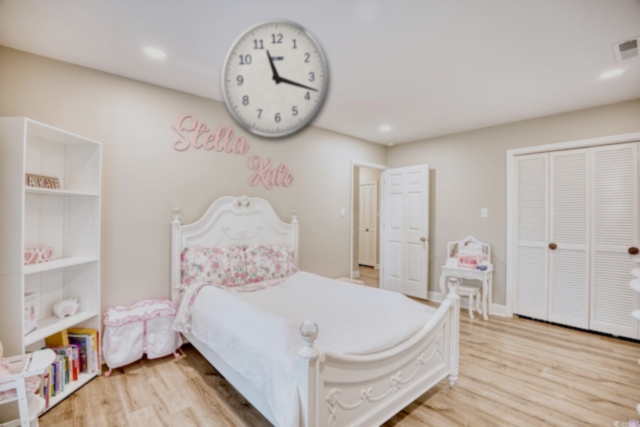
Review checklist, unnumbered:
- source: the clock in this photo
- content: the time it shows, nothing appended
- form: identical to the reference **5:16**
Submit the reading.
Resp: **11:18**
